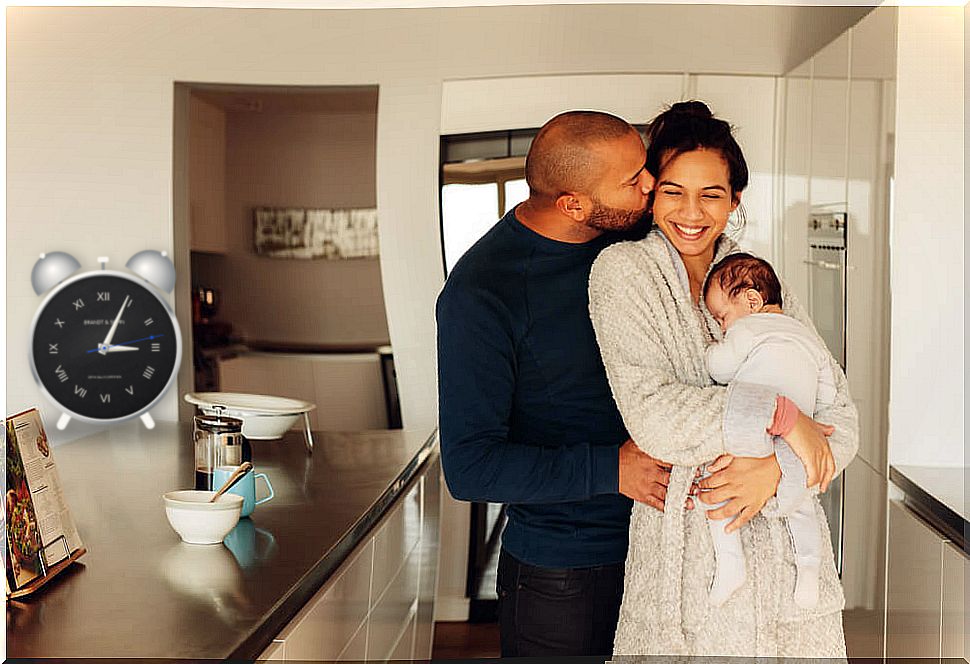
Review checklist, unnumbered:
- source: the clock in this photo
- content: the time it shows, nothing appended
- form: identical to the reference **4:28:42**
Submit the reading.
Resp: **3:04:13**
